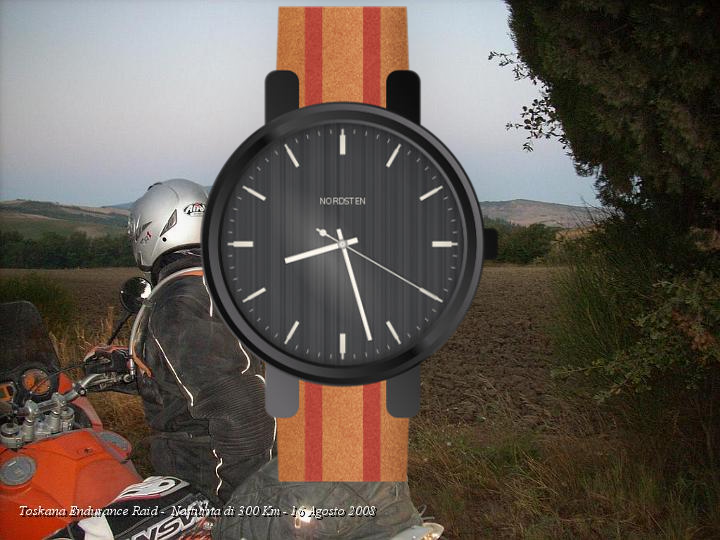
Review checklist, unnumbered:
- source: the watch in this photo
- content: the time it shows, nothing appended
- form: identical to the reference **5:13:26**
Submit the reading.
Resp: **8:27:20**
